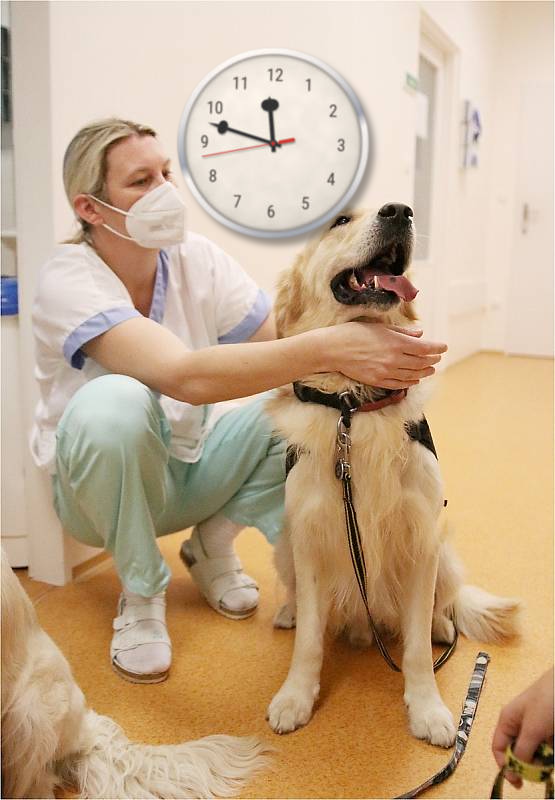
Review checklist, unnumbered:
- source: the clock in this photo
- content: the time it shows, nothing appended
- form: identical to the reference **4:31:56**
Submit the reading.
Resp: **11:47:43**
